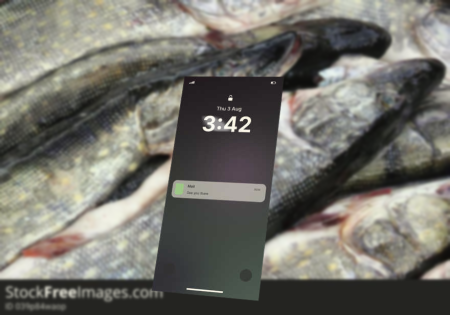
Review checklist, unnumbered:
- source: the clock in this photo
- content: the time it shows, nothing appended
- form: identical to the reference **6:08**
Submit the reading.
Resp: **3:42**
